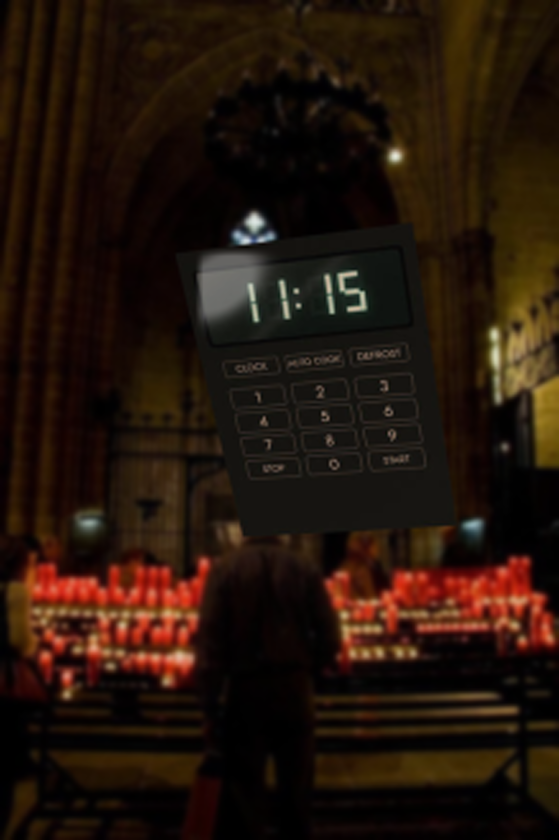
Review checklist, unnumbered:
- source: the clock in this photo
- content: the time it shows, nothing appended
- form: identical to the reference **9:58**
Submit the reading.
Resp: **11:15**
